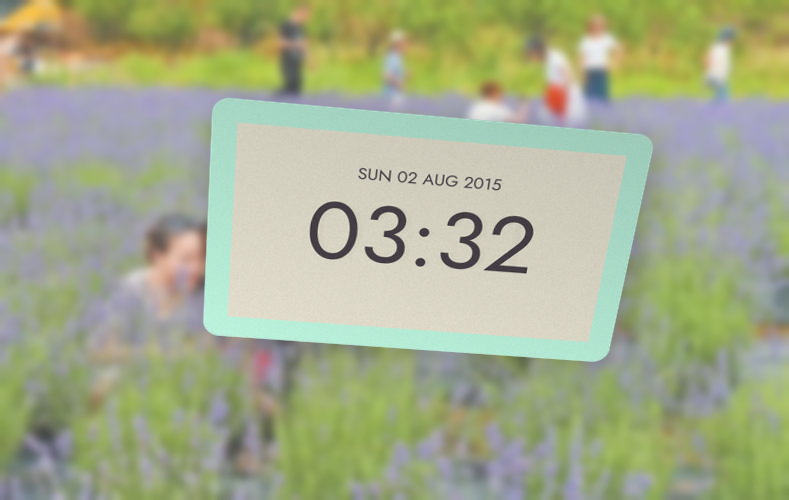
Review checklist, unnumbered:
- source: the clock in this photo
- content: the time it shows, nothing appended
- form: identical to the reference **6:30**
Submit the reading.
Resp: **3:32**
